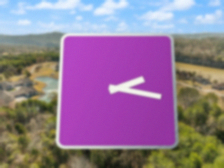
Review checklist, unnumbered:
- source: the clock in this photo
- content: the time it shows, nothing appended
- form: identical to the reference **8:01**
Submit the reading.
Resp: **2:17**
